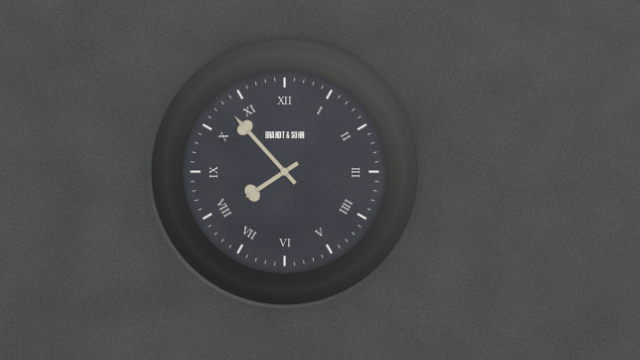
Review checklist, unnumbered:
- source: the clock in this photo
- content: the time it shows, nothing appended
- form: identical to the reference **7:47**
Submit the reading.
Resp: **7:53**
